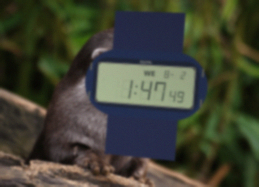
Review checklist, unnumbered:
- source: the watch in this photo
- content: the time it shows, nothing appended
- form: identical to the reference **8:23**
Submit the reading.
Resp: **1:47**
